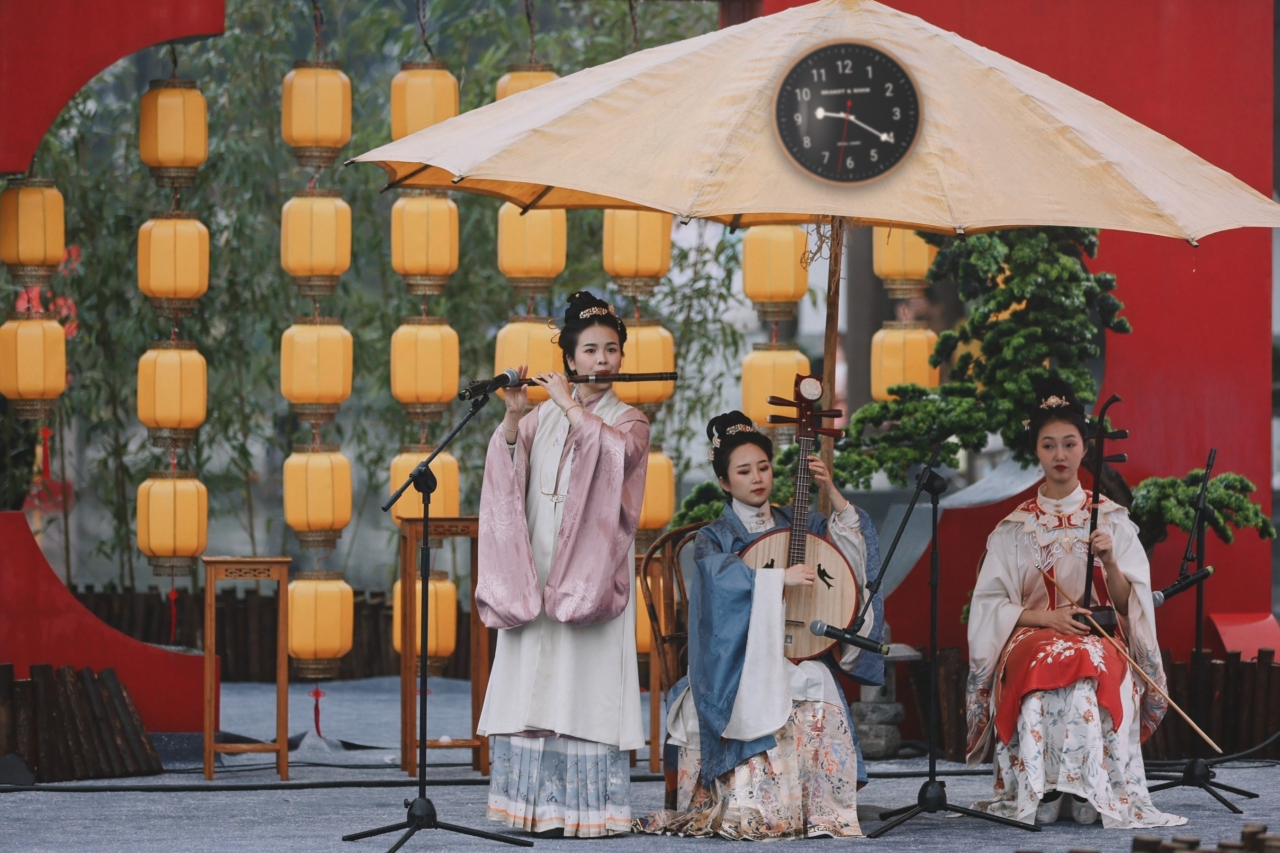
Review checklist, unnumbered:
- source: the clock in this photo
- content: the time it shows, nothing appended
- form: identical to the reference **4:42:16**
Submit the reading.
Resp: **9:20:32**
